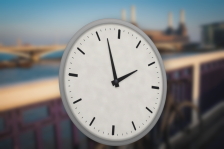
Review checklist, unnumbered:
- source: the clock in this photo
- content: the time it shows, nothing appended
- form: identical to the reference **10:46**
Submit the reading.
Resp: **1:57**
